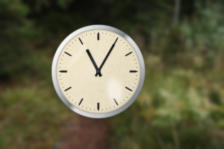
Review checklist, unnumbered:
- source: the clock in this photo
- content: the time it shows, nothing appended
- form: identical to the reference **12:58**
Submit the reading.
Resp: **11:05**
